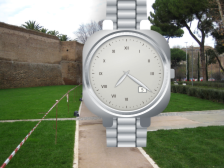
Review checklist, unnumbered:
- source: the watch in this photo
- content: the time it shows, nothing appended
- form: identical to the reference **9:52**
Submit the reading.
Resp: **7:21**
